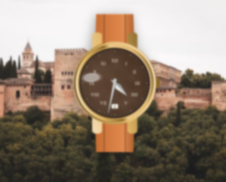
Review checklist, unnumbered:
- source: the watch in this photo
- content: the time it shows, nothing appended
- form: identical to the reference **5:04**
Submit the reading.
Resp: **4:32**
